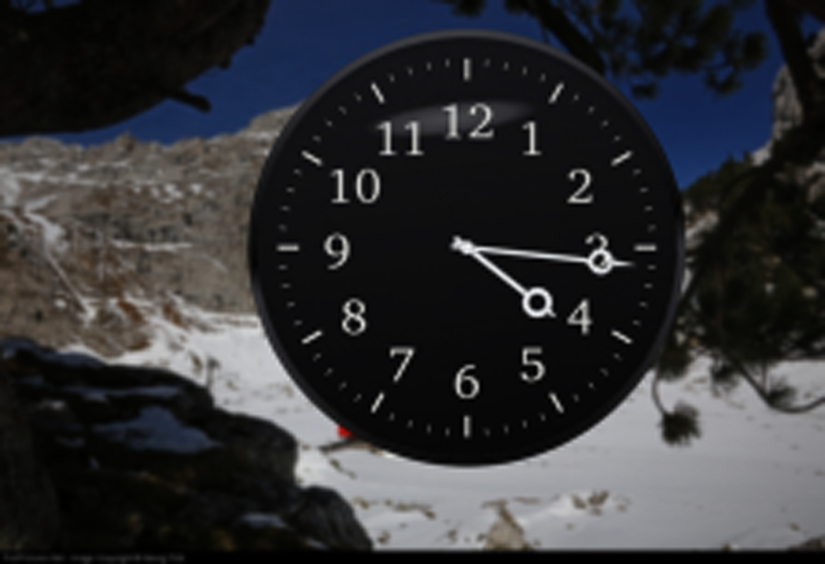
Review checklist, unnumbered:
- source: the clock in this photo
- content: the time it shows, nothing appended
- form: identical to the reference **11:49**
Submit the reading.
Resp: **4:16**
